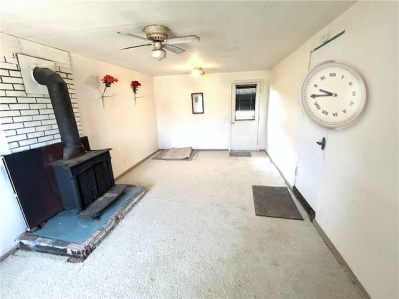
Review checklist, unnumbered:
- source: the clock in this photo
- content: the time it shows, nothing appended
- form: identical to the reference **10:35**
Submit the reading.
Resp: **9:45**
